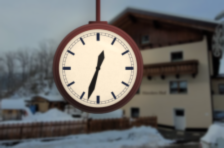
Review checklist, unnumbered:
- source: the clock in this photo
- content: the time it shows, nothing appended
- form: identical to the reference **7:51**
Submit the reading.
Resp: **12:33**
